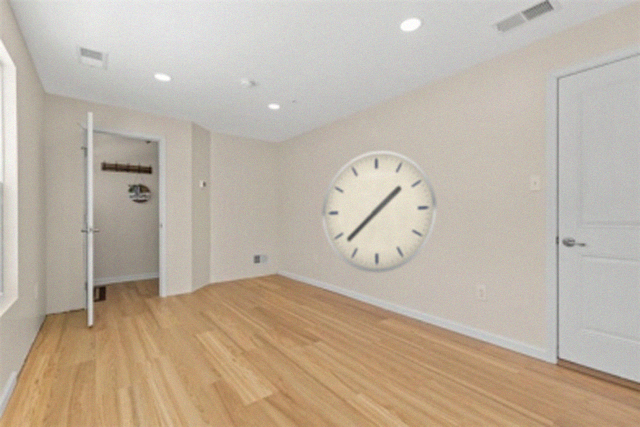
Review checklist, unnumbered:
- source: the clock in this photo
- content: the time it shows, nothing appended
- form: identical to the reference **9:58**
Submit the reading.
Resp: **1:38**
